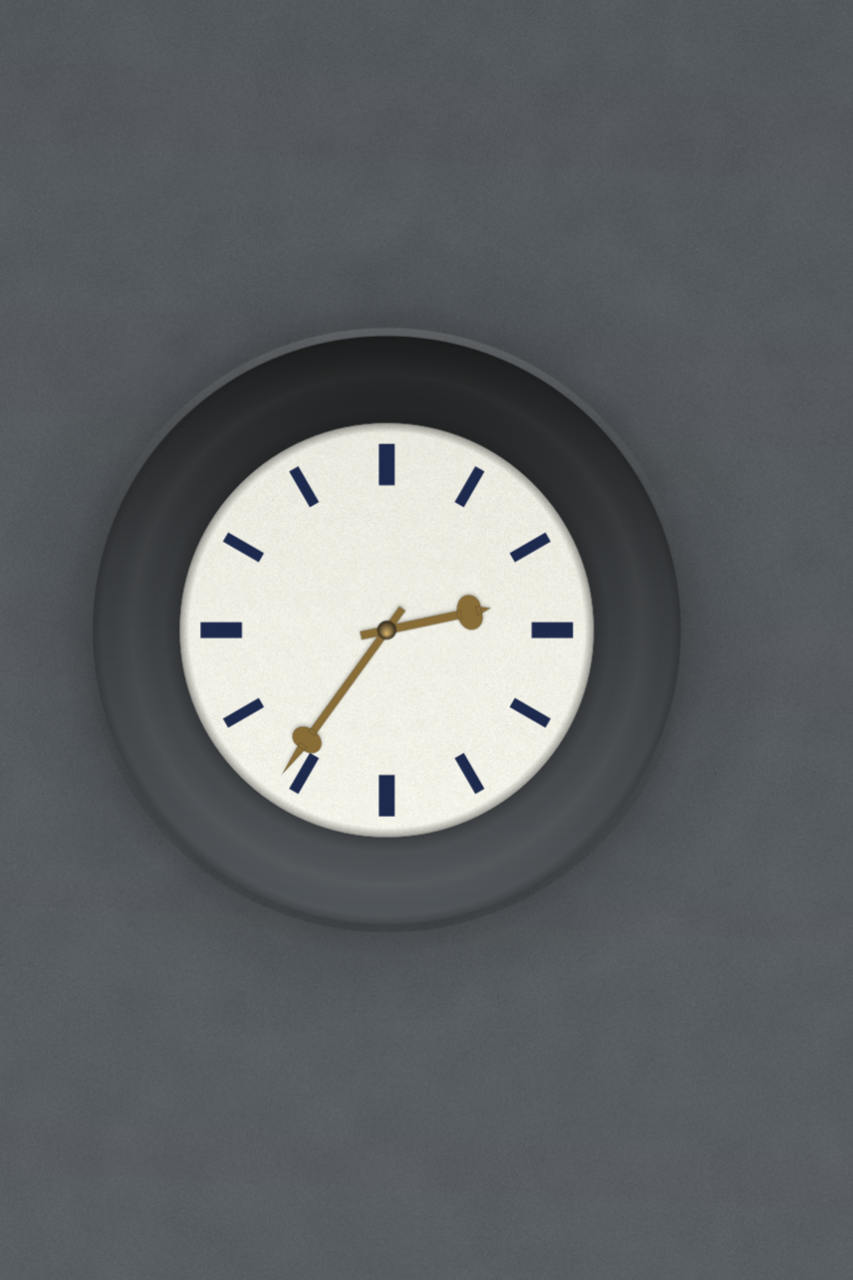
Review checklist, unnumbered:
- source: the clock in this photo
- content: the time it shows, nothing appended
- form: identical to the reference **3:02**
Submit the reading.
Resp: **2:36**
